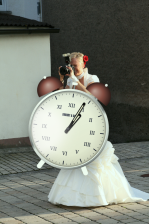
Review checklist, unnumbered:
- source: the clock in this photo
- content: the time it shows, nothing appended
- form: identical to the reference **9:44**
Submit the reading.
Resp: **1:04**
